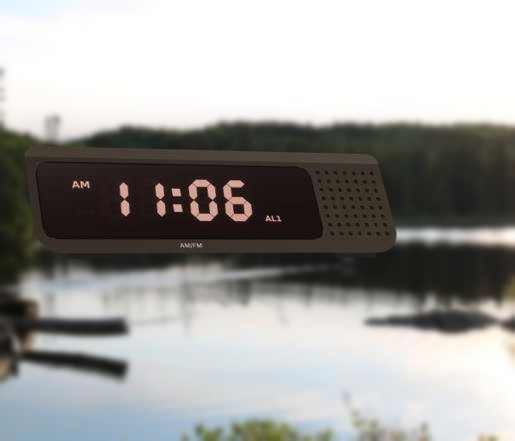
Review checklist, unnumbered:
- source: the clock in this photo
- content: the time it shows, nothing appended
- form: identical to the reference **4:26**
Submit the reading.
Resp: **11:06**
